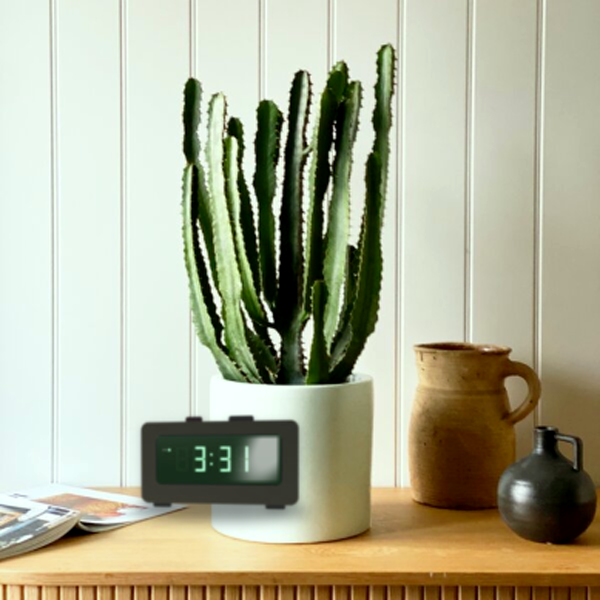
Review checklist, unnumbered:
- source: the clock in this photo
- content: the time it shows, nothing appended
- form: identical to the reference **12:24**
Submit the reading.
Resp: **3:31**
